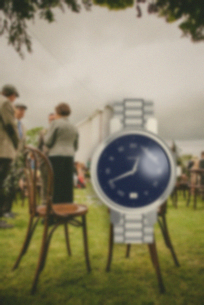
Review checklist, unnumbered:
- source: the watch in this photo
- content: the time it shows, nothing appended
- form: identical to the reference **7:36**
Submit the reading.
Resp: **12:41**
